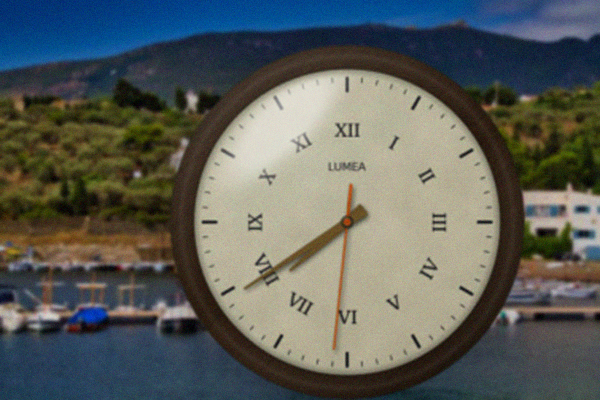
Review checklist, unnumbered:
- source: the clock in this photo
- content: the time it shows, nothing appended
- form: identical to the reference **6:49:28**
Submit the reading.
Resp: **7:39:31**
